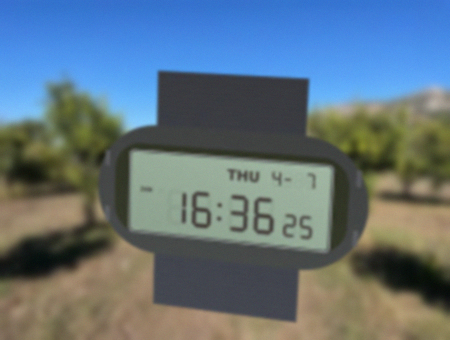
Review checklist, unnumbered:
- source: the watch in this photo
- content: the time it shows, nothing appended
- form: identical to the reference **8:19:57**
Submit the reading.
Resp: **16:36:25**
